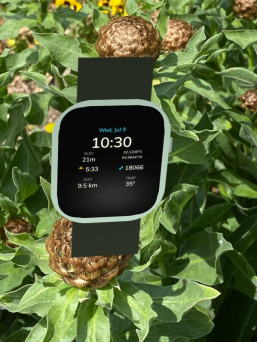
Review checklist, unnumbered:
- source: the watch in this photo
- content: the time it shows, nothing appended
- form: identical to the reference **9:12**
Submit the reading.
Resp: **10:30**
